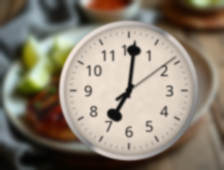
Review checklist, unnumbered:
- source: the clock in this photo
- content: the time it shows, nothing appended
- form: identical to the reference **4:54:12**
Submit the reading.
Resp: **7:01:09**
